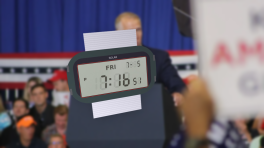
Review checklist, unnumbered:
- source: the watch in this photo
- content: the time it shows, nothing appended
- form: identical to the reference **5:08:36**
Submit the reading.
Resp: **7:16:51**
